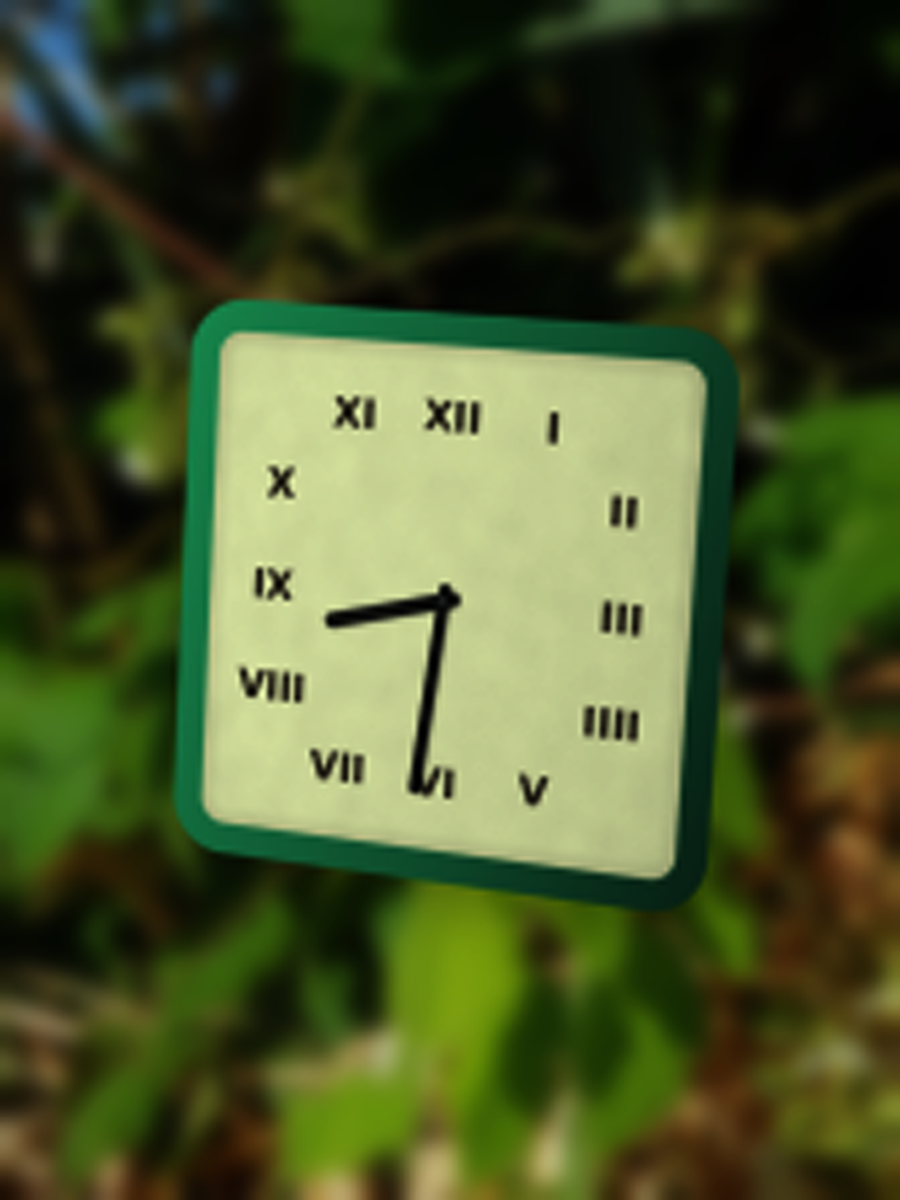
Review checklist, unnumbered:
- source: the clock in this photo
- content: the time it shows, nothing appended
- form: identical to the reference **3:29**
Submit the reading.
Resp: **8:31**
